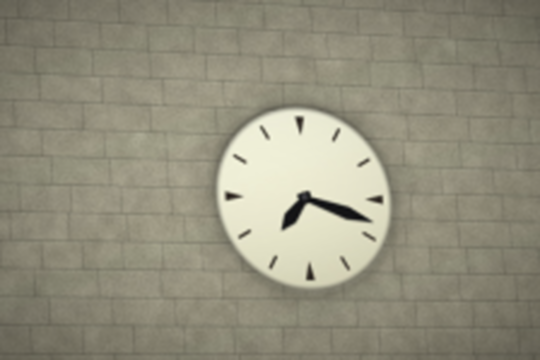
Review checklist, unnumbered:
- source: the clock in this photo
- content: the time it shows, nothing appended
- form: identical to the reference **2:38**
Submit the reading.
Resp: **7:18**
